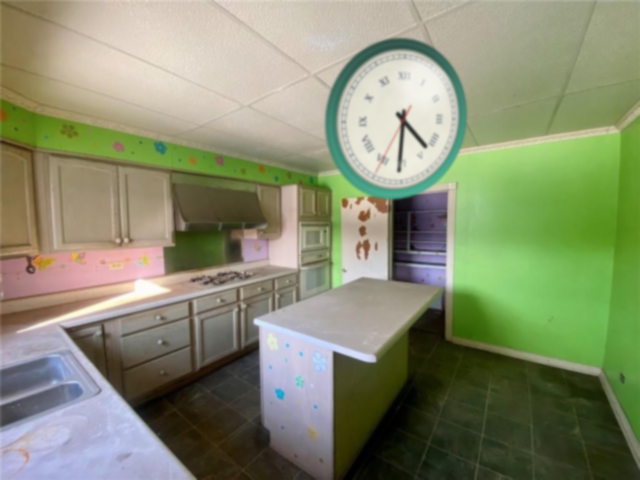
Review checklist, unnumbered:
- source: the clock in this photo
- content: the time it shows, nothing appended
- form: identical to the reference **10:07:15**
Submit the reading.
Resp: **4:30:35**
